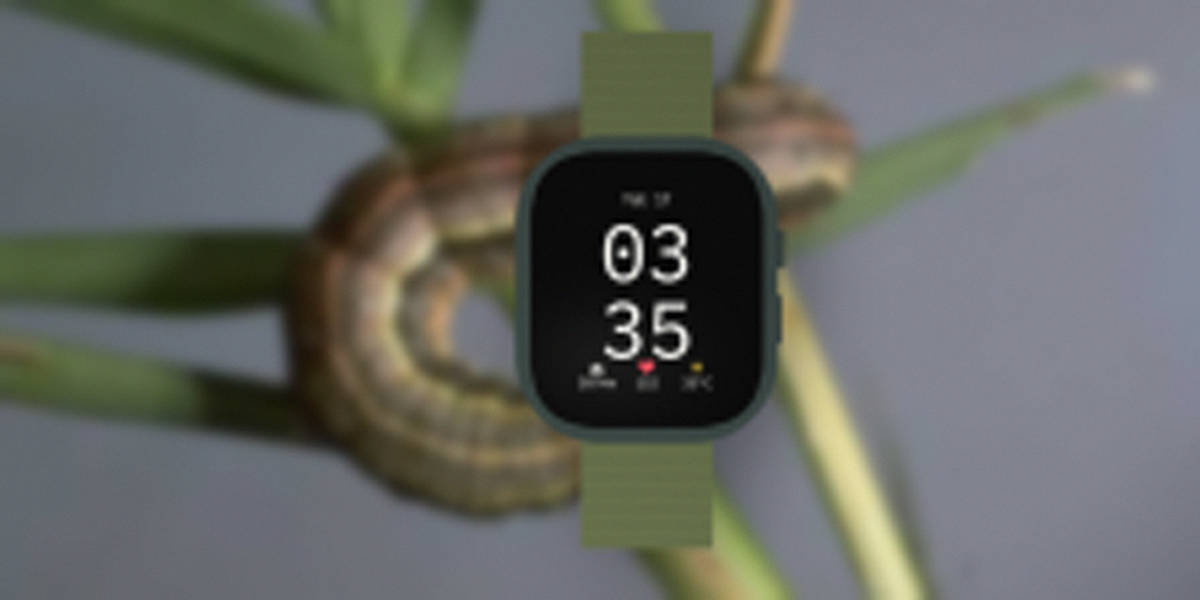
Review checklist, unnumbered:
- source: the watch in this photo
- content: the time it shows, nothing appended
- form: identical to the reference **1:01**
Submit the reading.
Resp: **3:35**
